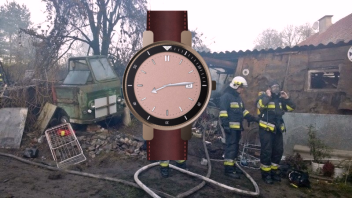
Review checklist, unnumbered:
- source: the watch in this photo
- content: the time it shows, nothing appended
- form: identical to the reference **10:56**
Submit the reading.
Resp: **8:14**
